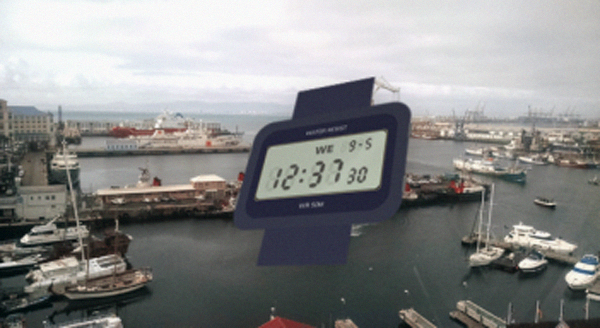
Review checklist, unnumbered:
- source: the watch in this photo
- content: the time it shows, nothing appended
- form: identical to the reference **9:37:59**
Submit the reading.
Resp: **12:37:30**
